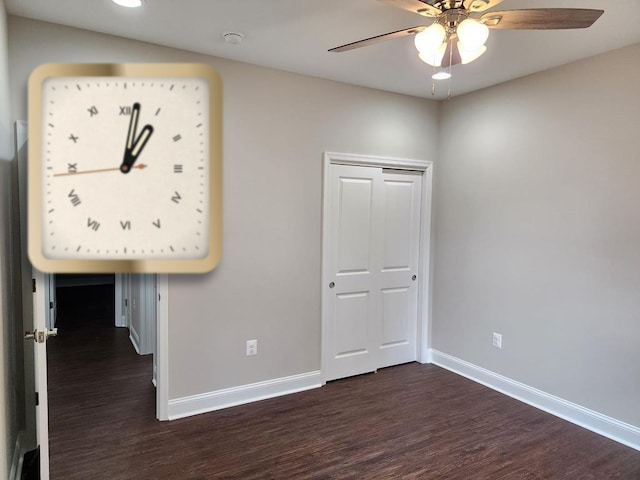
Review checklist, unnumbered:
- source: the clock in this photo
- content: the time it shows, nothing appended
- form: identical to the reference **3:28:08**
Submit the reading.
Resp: **1:01:44**
